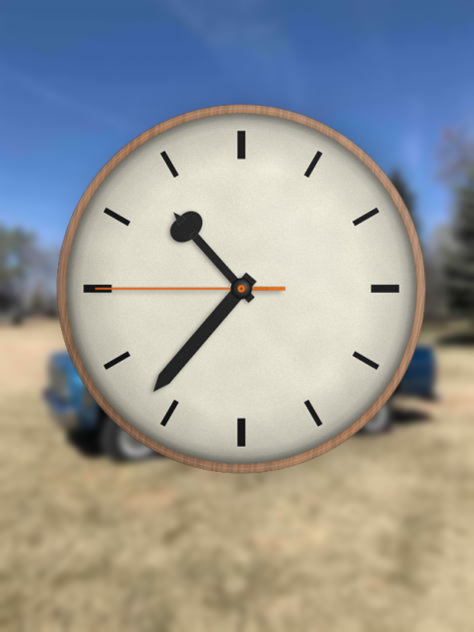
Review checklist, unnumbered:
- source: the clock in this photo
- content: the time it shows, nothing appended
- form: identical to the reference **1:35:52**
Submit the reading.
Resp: **10:36:45**
